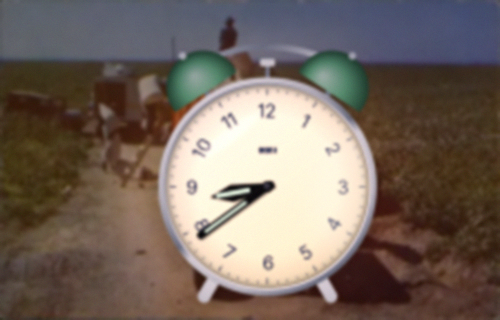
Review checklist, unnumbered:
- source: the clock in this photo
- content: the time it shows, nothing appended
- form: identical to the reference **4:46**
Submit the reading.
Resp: **8:39**
